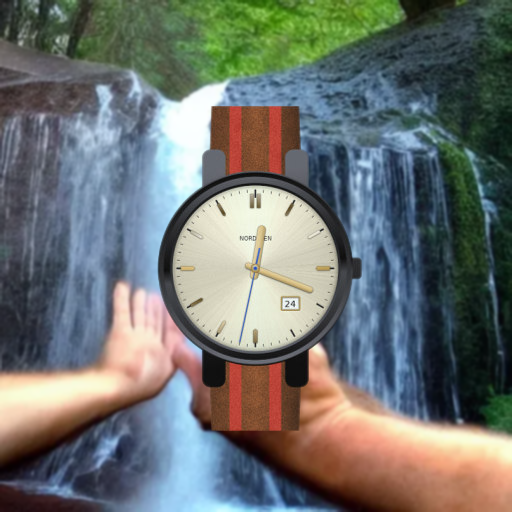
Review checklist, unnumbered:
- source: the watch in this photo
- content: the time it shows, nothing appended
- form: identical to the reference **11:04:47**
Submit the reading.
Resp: **12:18:32**
